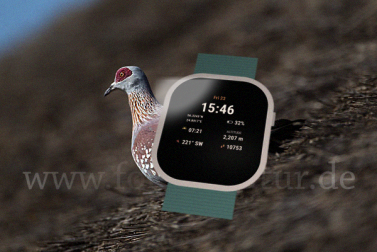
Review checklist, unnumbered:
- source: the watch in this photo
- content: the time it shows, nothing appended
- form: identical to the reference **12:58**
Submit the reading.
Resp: **15:46**
